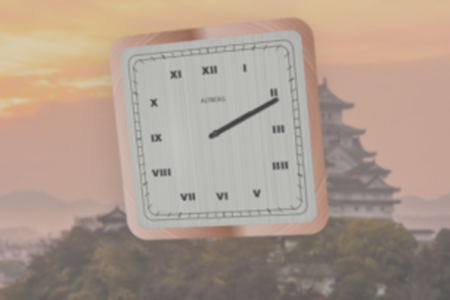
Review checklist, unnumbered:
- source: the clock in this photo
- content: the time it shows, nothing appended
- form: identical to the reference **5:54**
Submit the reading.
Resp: **2:11**
